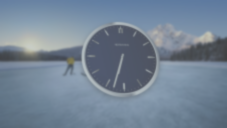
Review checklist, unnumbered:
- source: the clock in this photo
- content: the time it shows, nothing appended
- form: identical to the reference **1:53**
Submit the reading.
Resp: **6:33**
